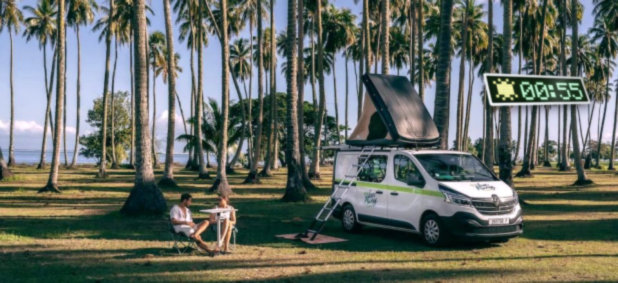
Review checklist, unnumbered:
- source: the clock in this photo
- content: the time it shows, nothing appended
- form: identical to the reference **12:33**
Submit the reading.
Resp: **0:55**
